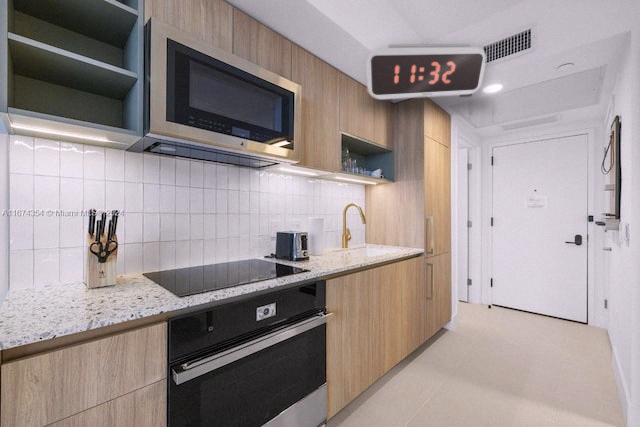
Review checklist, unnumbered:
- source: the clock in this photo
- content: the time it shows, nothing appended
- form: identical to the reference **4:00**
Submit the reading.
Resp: **11:32**
